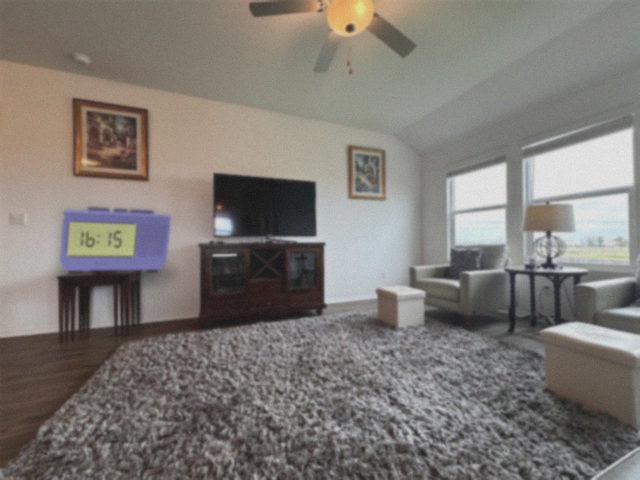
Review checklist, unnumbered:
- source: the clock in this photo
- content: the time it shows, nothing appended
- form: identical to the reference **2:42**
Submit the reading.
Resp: **16:15**
